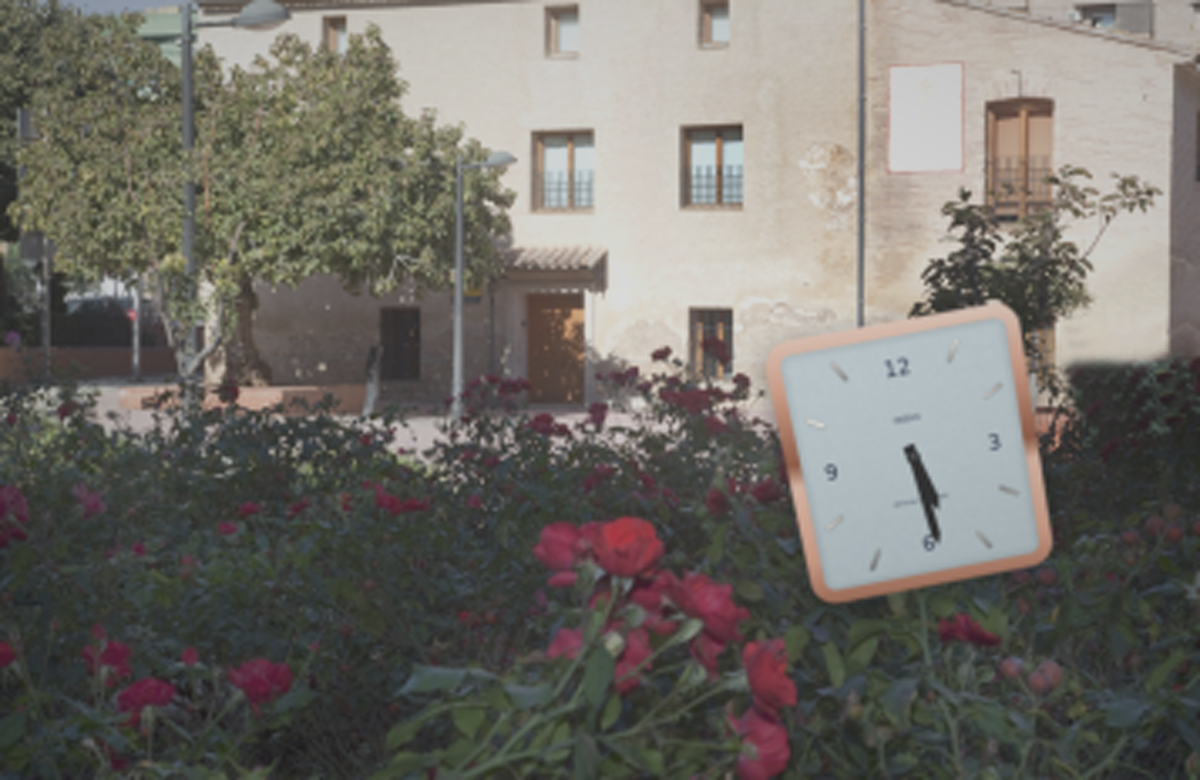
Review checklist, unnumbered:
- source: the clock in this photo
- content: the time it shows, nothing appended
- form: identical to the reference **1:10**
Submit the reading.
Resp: **5:29**
